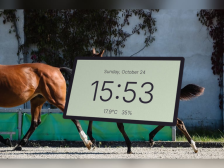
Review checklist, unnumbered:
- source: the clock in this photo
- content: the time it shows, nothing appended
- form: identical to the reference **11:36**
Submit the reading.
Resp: **15:53**
